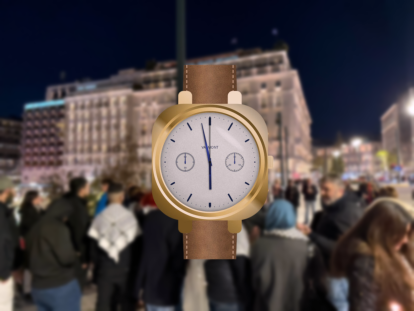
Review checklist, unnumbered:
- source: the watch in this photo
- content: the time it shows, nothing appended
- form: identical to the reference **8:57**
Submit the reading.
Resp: **5:58**
